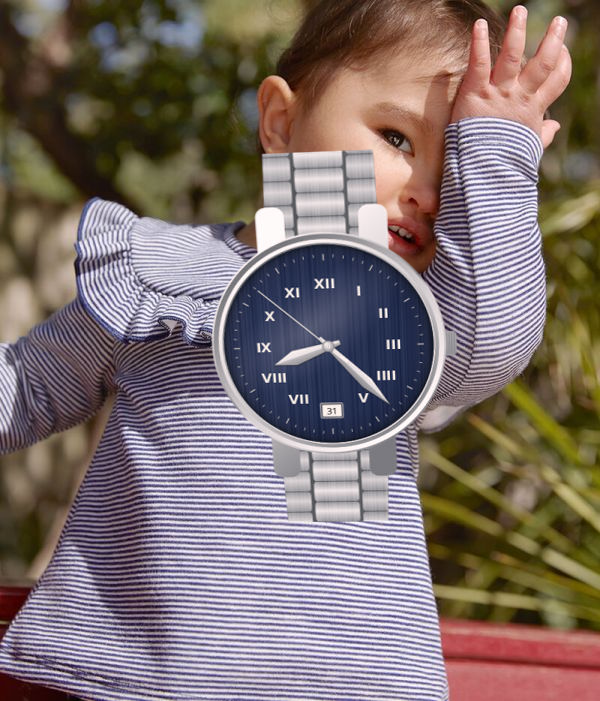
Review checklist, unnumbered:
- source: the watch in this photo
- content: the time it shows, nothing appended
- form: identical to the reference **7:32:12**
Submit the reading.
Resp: **8:22:52**
